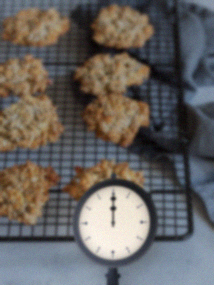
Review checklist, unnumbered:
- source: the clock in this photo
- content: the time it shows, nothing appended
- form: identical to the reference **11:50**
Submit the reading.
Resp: **12:00**
